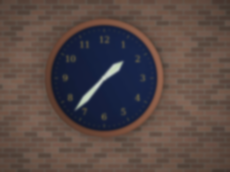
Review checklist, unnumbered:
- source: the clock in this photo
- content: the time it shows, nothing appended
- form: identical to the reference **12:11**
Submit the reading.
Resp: **1:37**
